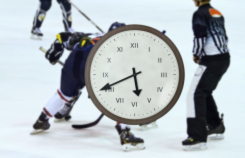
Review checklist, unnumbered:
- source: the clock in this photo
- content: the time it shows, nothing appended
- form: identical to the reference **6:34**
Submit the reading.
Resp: **5:41**
